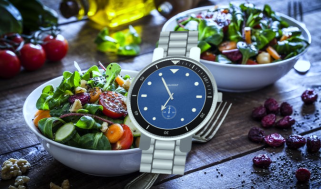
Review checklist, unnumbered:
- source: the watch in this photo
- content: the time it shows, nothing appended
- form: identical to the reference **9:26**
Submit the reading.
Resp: **6:55**
